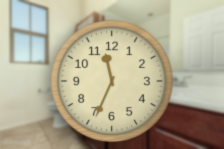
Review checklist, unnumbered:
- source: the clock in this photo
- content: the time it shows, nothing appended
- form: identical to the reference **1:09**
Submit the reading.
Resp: **11:34**
